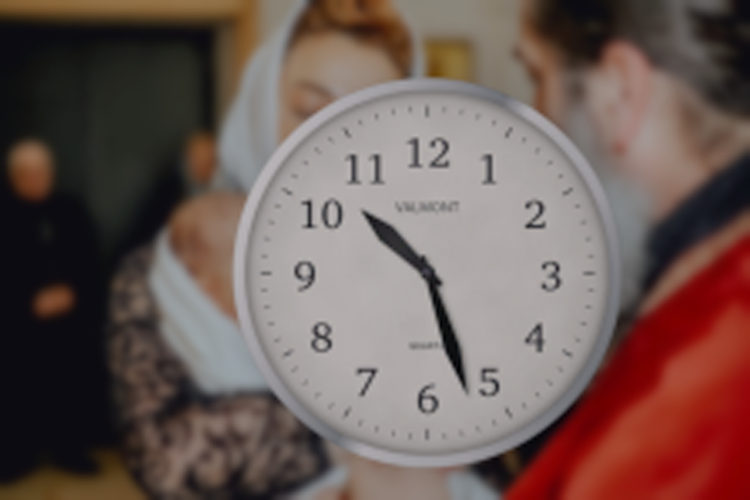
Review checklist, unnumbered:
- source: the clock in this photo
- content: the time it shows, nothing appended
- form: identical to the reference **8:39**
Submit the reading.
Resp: **10:27**
